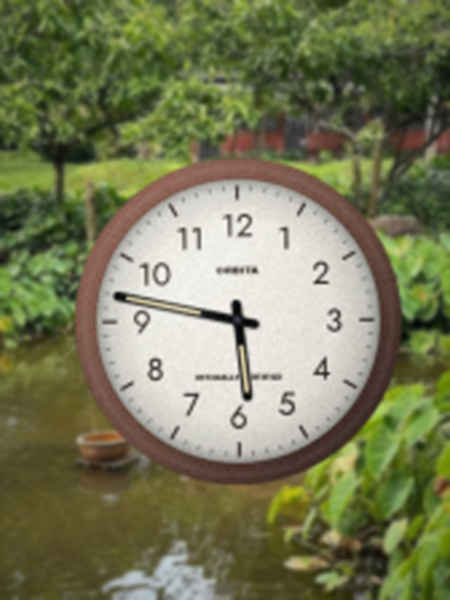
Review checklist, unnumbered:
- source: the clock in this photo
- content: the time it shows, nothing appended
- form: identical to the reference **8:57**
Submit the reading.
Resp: **5:47**
